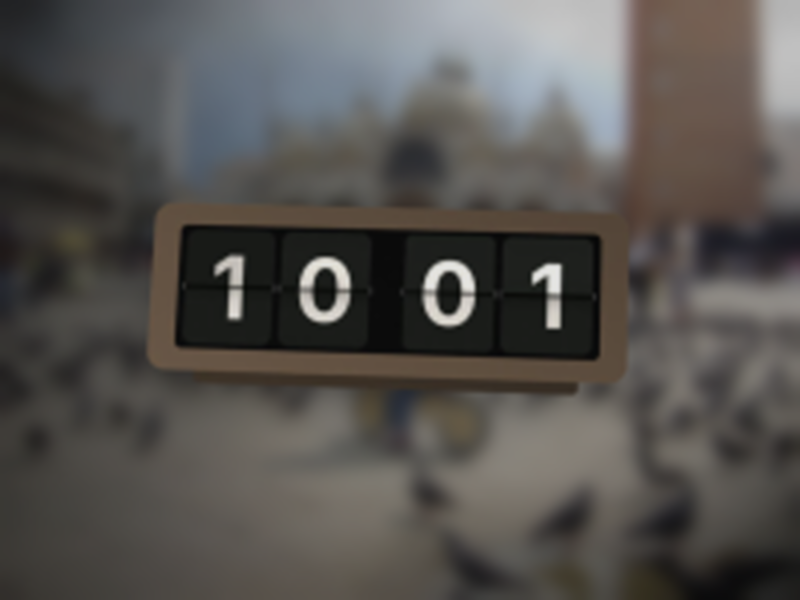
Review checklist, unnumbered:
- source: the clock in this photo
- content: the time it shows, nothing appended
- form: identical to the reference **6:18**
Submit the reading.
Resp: **10:01**
